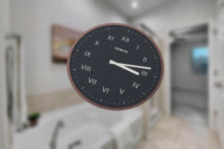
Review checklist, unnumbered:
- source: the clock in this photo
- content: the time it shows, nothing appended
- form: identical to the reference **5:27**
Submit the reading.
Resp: **3:13**
